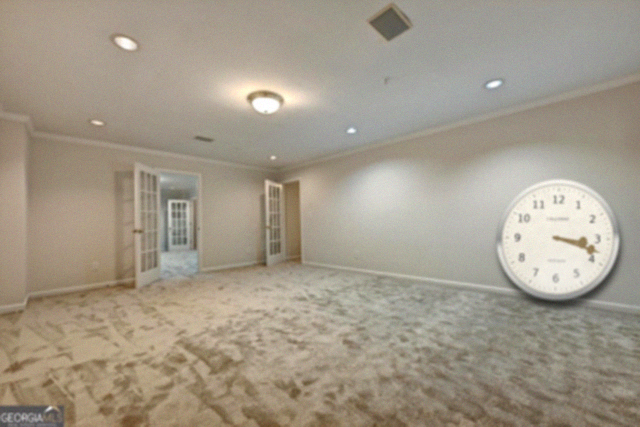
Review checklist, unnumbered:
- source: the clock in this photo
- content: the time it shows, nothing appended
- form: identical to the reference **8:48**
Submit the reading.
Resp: **3:18**
